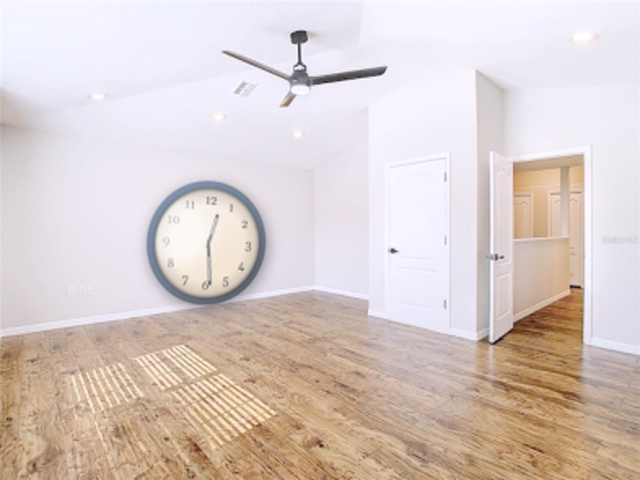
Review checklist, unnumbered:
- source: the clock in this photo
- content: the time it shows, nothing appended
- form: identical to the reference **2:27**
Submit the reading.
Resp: **12:29**
